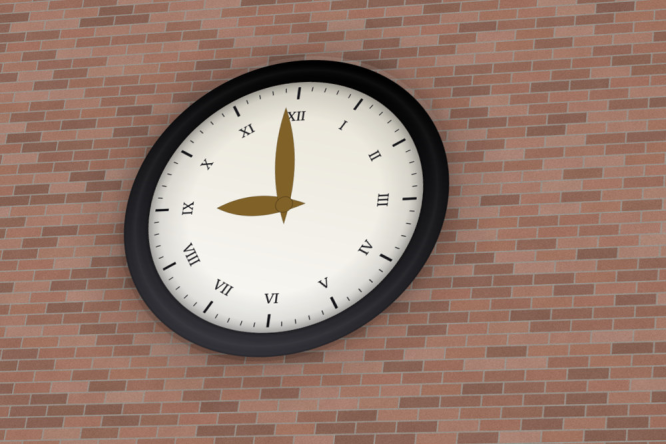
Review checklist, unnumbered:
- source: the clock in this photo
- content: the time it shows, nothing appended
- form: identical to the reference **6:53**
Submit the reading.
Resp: **8:59**
